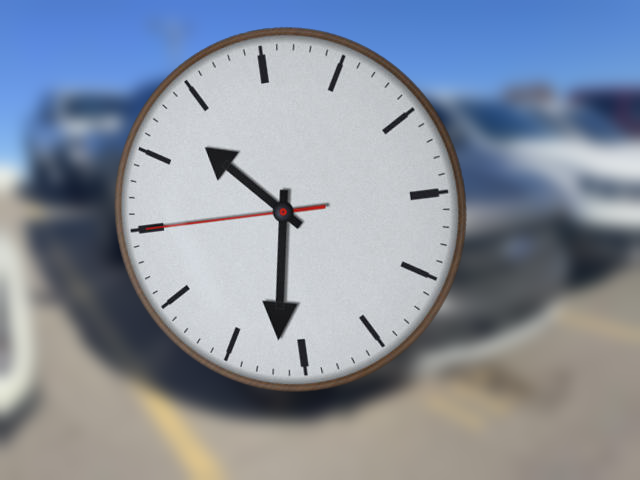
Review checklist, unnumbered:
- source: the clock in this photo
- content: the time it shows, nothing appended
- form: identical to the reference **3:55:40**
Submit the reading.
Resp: **10:31:45**
